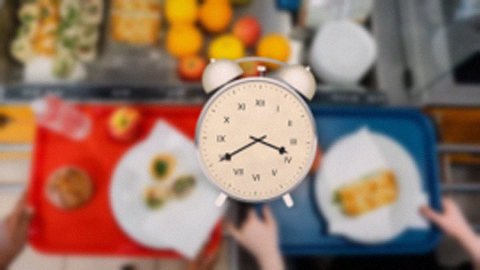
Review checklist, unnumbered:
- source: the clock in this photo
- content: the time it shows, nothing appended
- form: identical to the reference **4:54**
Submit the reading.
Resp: **3:40**
